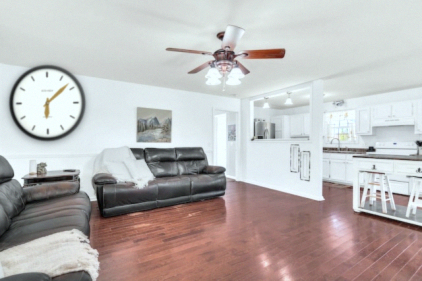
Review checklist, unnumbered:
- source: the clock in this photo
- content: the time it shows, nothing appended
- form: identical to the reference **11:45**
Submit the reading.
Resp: **6:08**
